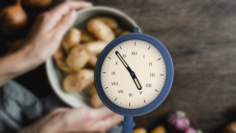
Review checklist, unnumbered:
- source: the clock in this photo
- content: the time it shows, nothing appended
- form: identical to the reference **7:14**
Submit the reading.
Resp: **4:53**
